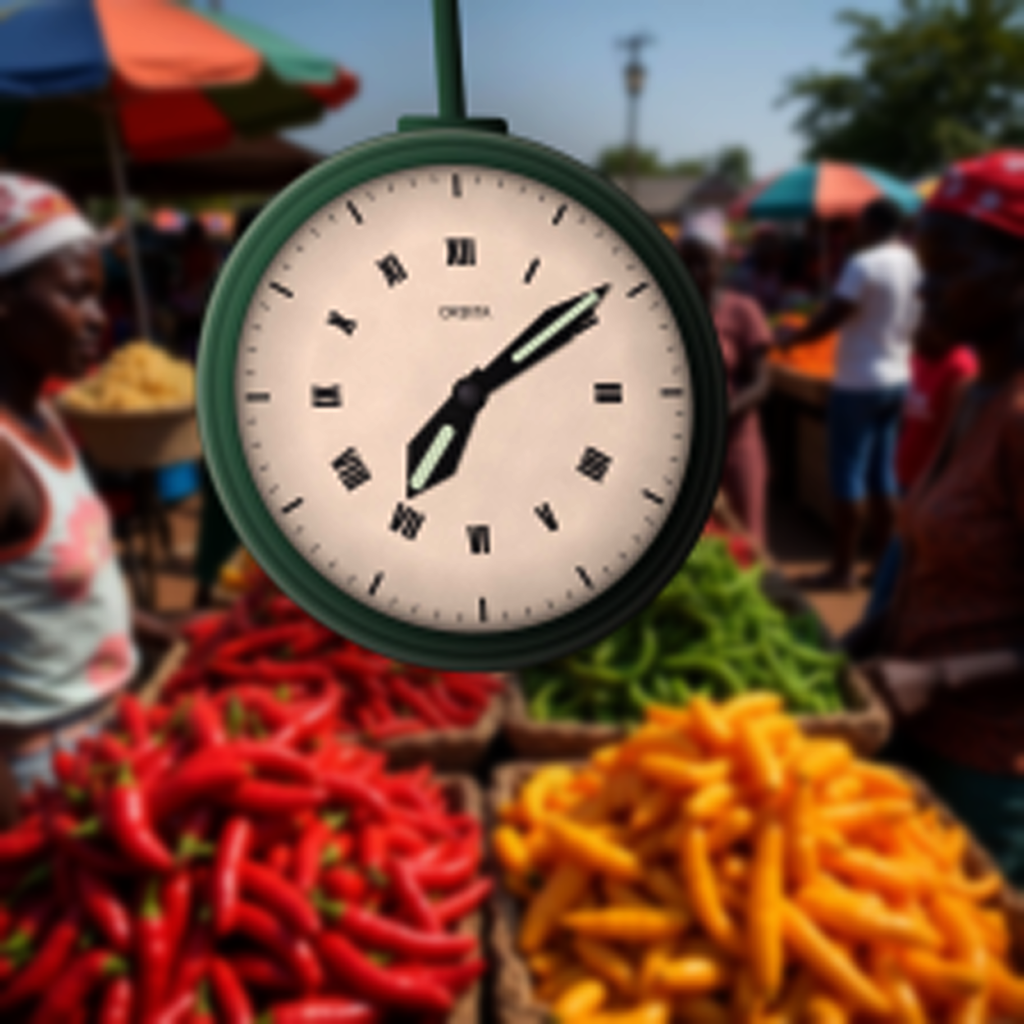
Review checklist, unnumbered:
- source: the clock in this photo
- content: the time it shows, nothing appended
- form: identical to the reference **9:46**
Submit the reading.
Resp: **7:09**
